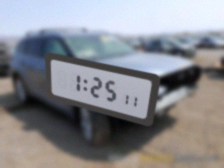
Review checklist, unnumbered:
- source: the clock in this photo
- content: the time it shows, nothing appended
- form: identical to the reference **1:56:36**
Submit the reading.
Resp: **1:25:11**
